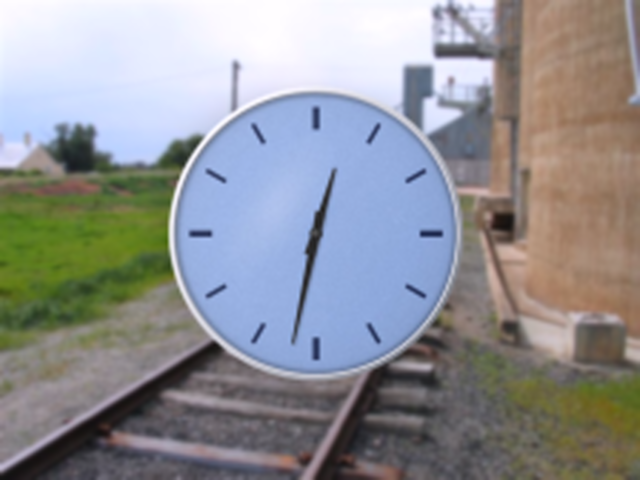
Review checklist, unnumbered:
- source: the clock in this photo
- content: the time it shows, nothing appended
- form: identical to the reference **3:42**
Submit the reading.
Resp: **12:32**
